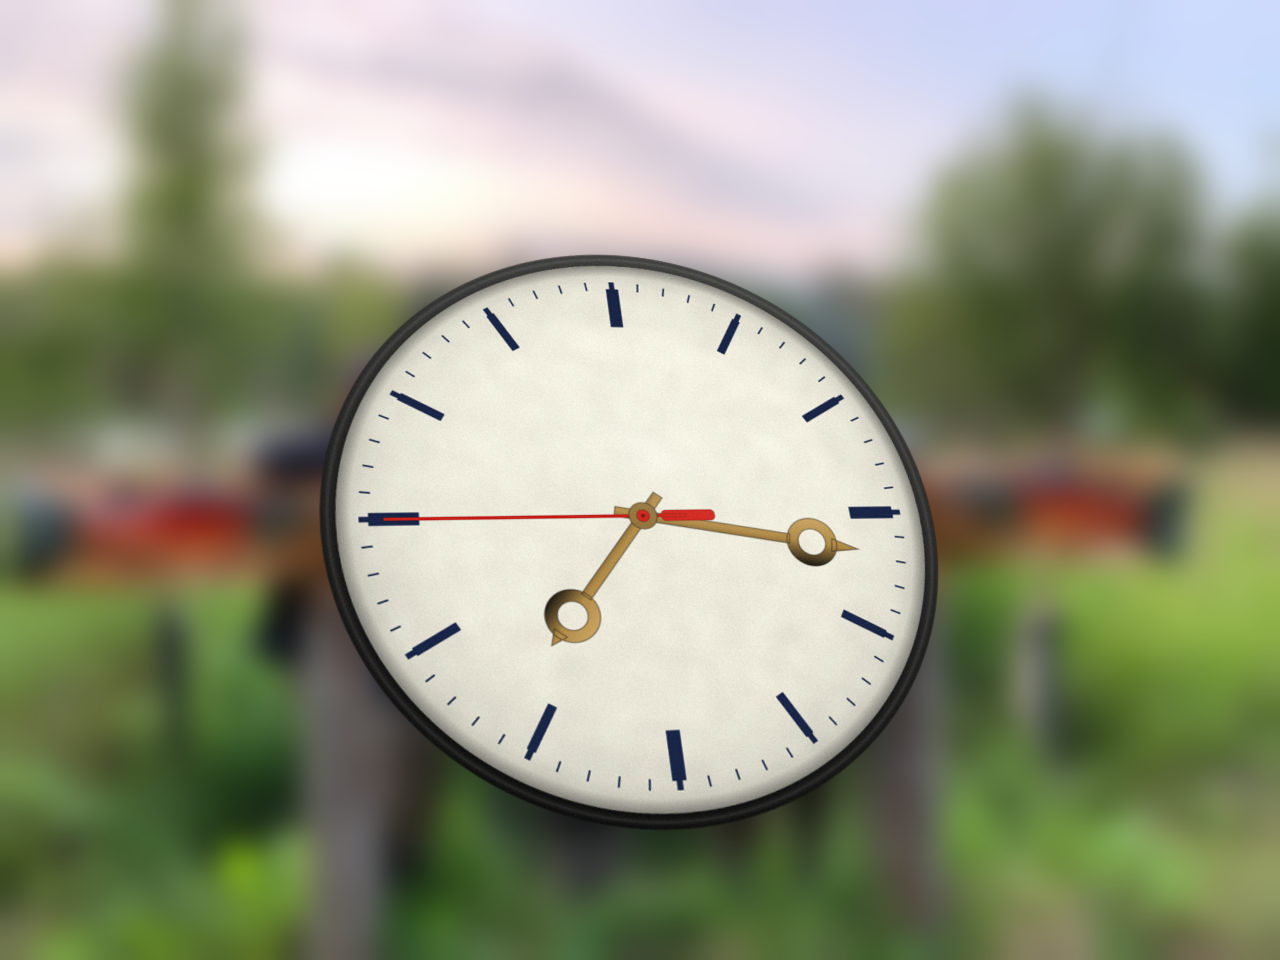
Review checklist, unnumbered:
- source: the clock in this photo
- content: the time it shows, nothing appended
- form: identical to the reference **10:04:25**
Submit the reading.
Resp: **7:16:45**
